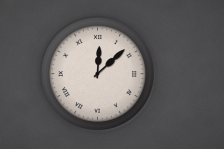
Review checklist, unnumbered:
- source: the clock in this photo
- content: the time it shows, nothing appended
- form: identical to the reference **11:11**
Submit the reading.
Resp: **12:08**
